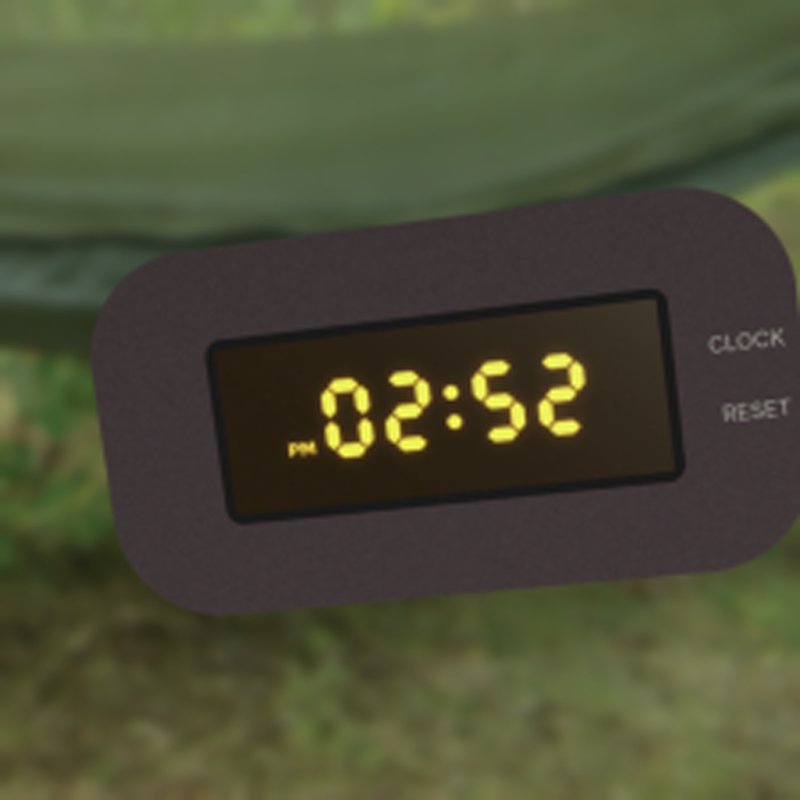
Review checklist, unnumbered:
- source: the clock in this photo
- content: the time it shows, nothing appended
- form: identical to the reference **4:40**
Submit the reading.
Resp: **2:52**
